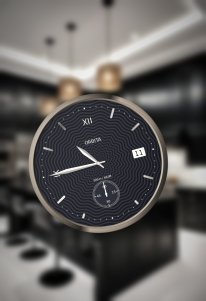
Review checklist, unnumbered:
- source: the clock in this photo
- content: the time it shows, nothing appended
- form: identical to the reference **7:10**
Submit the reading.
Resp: **10:45**
